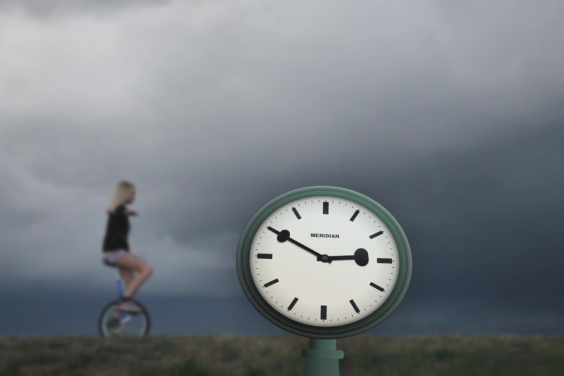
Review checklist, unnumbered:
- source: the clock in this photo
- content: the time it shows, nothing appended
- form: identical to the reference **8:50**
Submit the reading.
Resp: **2:50**
